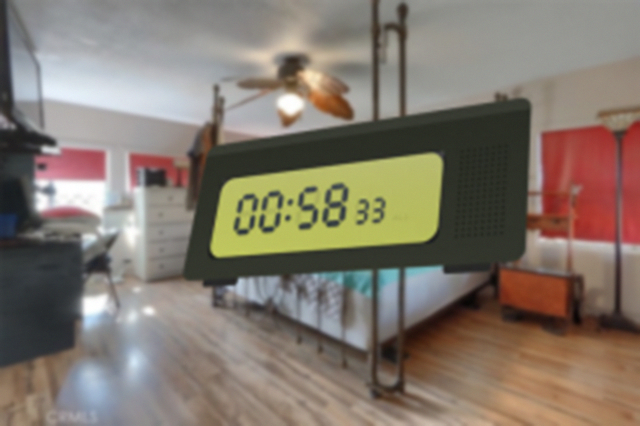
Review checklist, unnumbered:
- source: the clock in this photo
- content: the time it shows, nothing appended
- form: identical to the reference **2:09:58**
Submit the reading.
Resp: **0:58:33**
